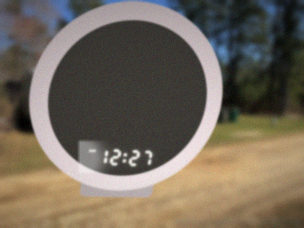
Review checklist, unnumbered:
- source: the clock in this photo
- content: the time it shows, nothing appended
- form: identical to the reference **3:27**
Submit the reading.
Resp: **12:27**
